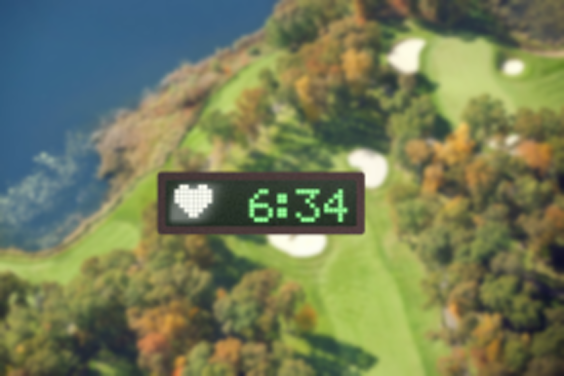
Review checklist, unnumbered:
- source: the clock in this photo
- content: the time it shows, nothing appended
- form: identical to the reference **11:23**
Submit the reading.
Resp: **6:34**
